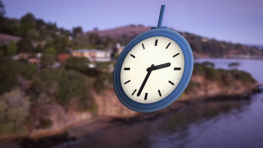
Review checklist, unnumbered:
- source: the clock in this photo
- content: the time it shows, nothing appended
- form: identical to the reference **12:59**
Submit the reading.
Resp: **2:33**
